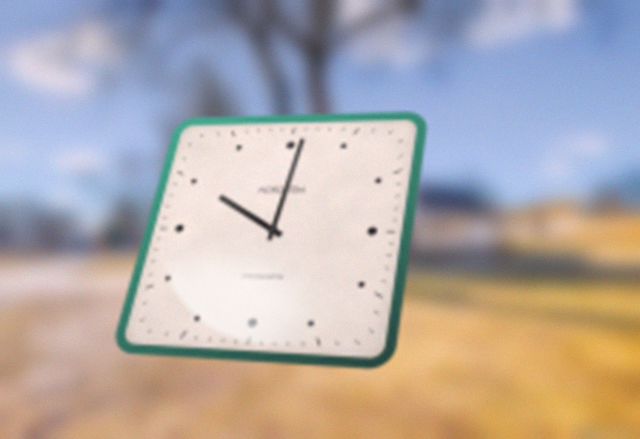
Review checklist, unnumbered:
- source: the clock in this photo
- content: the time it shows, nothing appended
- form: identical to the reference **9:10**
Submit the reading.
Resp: **10:01**
